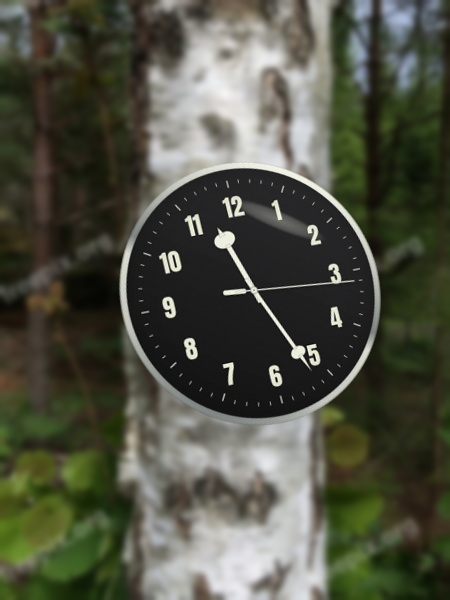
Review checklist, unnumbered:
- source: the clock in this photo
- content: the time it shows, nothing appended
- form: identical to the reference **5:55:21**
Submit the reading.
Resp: **11:26:16**
